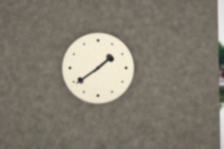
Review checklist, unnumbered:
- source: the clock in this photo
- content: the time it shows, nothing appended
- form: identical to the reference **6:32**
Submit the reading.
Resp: **1:39**
